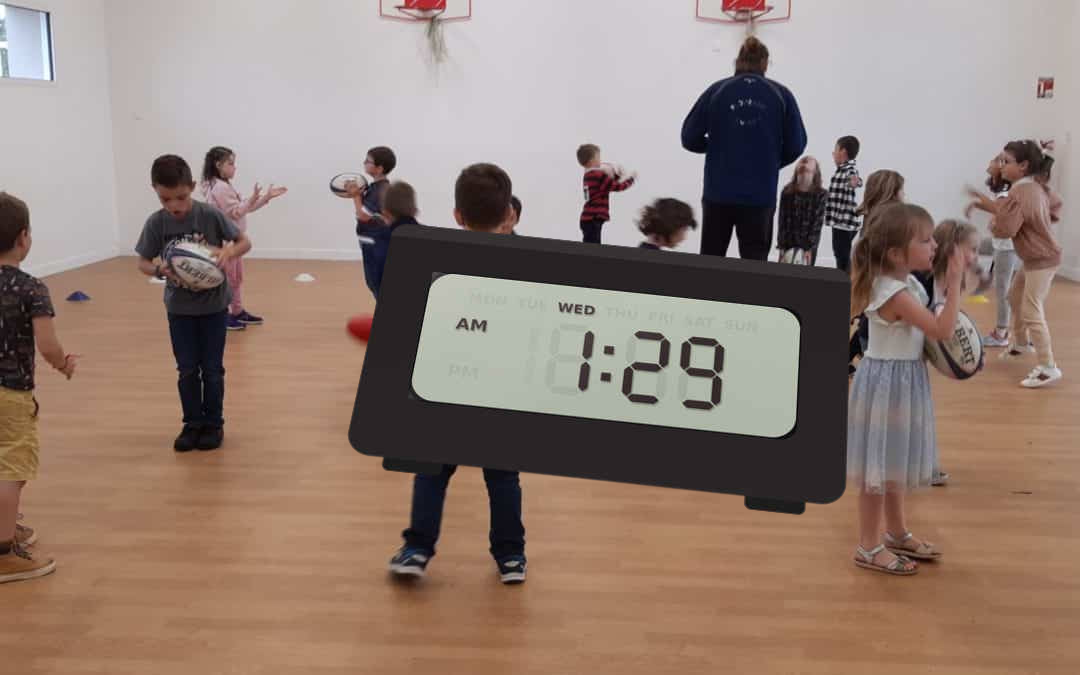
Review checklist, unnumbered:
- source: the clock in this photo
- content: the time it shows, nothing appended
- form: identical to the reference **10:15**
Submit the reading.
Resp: **1:29**
